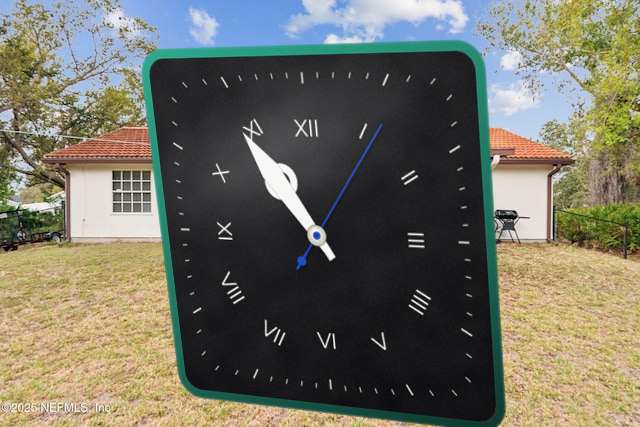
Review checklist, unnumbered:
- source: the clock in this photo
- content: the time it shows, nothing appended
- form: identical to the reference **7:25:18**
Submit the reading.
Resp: **10:54:06**
